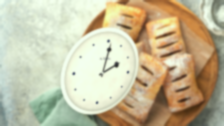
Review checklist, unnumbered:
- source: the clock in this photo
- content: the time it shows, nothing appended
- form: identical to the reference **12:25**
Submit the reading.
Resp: **2:01**
